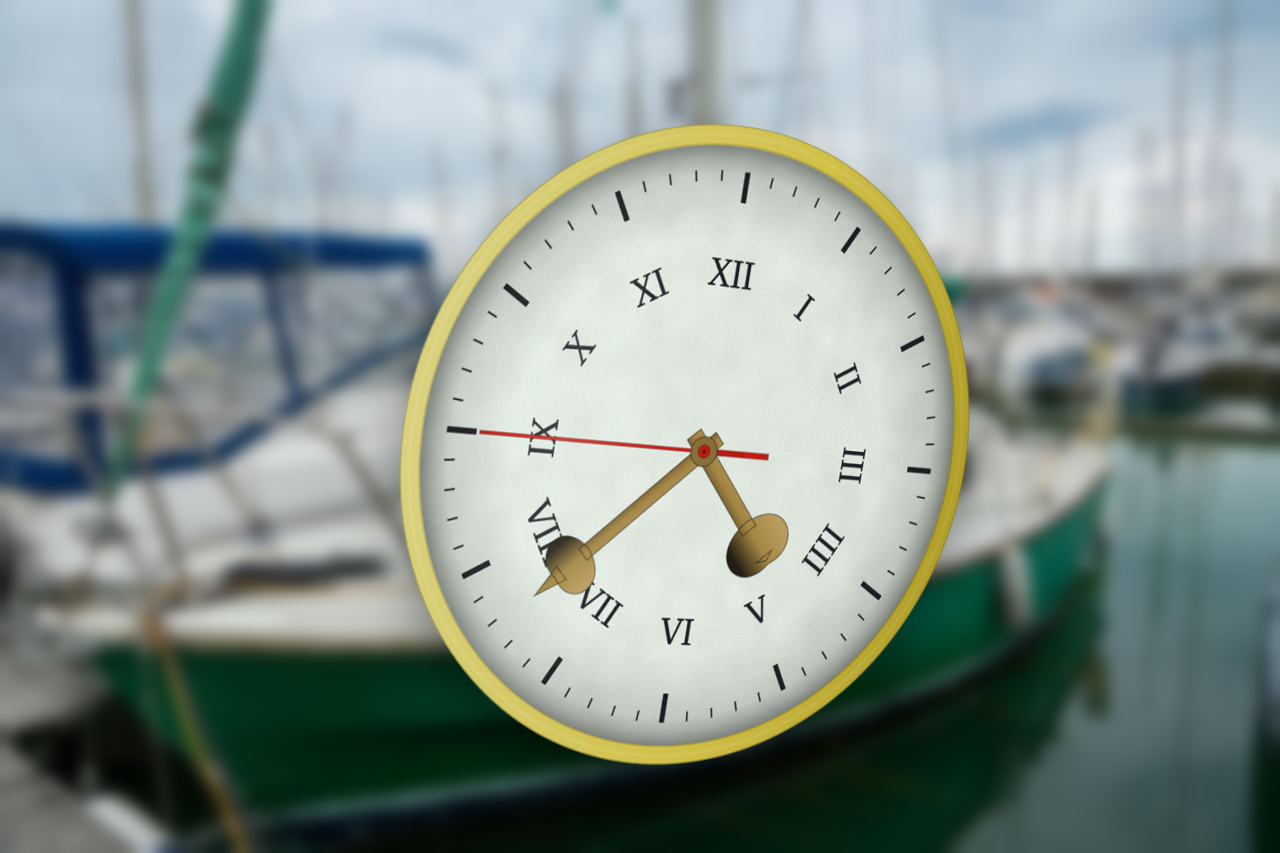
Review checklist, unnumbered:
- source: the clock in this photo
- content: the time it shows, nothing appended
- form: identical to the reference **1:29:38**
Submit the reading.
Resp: **4:37:45**
